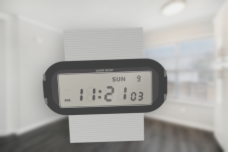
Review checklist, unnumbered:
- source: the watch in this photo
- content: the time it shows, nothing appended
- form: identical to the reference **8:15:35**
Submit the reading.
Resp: **11:21:03**
